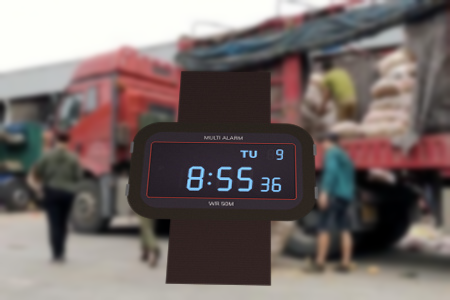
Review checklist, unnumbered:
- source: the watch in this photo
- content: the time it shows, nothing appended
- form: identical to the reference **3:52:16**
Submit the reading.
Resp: **8:55:36**
